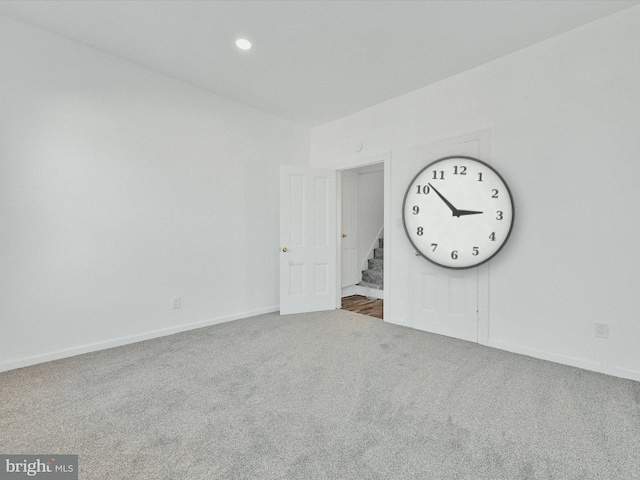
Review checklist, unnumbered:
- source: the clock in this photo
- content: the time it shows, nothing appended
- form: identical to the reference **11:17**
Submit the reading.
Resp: **2:52**
